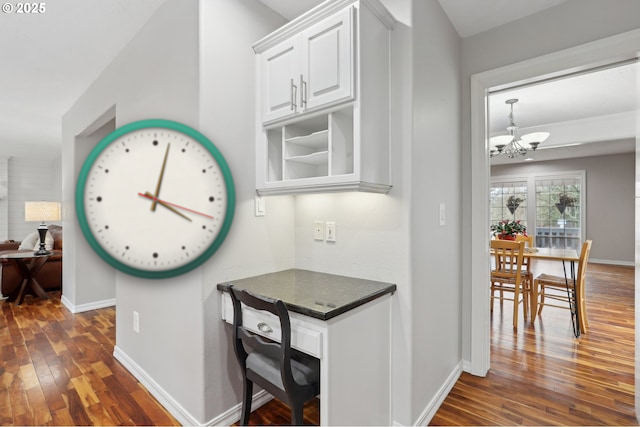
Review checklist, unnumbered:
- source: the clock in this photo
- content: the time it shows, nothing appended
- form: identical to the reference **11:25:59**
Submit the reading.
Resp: **4:02:18**
